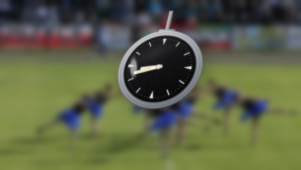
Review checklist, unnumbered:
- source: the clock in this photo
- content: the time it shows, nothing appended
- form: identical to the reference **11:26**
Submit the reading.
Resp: **8:42**
